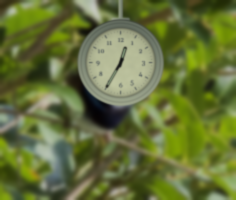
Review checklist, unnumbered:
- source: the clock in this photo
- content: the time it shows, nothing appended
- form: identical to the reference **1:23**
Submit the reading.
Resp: **12:35**
